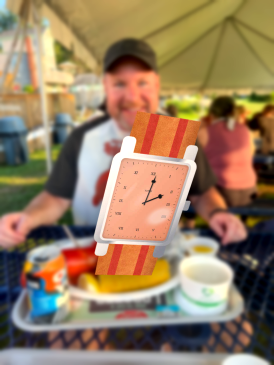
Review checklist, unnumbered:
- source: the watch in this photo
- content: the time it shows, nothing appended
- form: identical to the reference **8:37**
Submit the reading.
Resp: **2:01**
